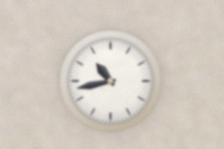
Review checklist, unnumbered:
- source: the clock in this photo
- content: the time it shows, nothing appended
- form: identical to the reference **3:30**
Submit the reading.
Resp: **10:43**
